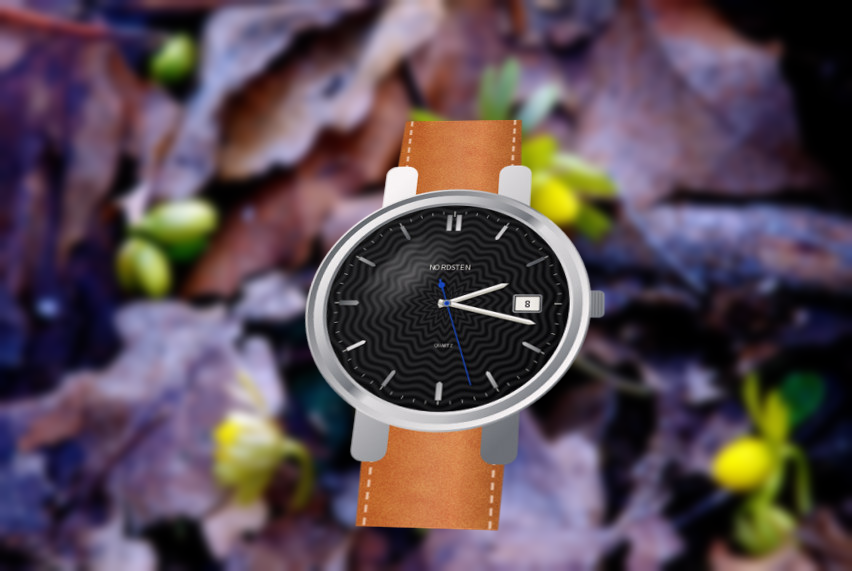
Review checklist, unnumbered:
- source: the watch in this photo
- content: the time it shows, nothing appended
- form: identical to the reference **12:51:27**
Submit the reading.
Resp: **2:17:27**
